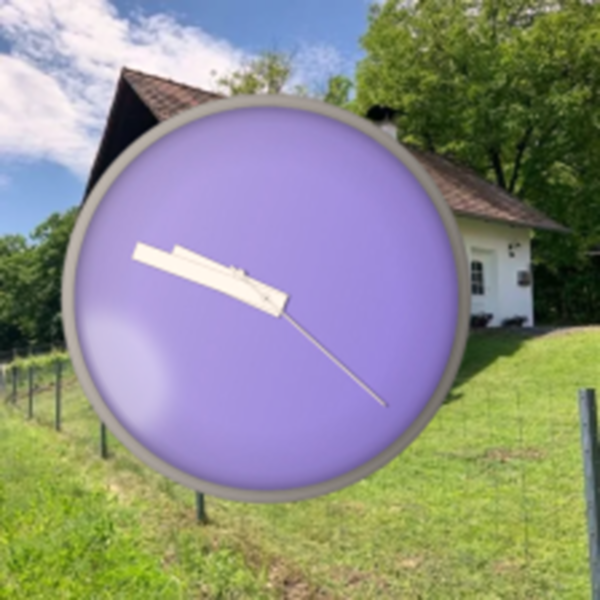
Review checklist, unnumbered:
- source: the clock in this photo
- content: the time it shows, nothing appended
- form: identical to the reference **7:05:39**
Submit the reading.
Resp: **9:48:22**
